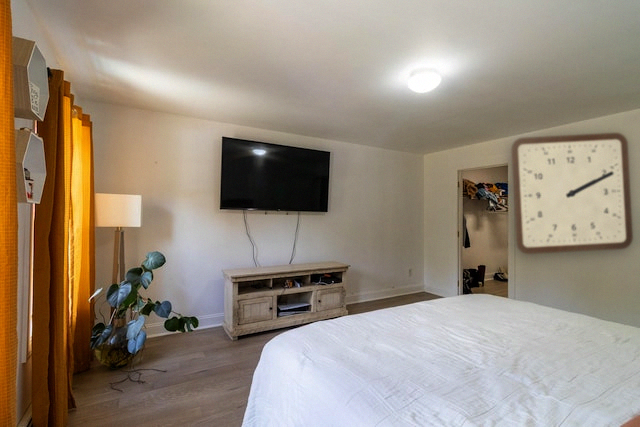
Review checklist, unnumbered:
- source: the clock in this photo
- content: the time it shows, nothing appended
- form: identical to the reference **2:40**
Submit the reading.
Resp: **2:11**
